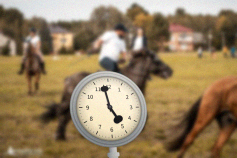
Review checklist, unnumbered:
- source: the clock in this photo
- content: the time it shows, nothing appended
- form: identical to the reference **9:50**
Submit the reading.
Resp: **4:58**
